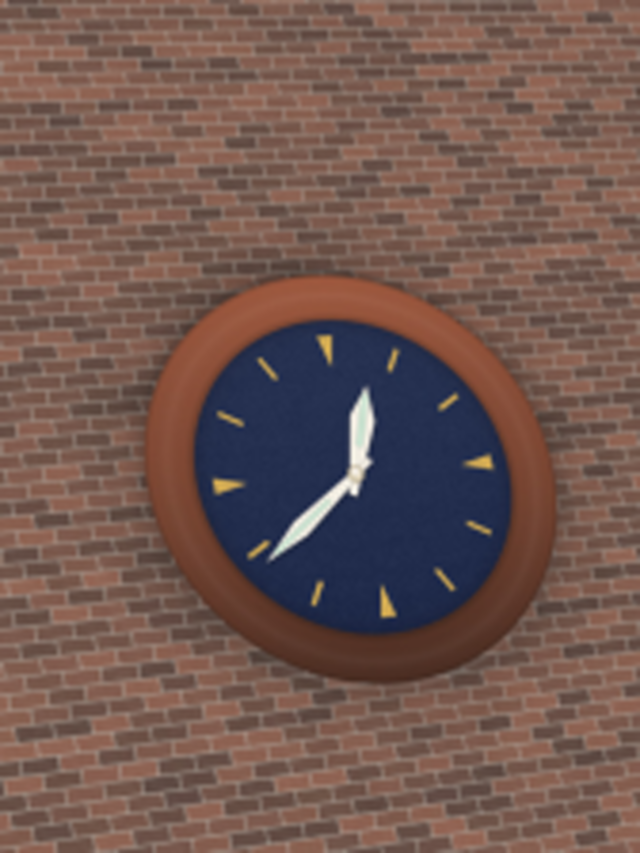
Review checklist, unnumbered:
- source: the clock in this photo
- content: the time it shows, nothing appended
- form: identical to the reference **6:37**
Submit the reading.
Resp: **12:39**
